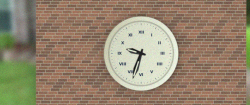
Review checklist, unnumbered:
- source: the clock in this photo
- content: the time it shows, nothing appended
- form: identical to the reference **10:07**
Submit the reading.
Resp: **9:33**
